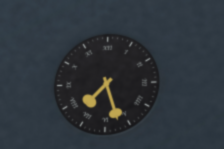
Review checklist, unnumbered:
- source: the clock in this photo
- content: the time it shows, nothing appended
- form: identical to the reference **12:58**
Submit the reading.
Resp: **7:27**
